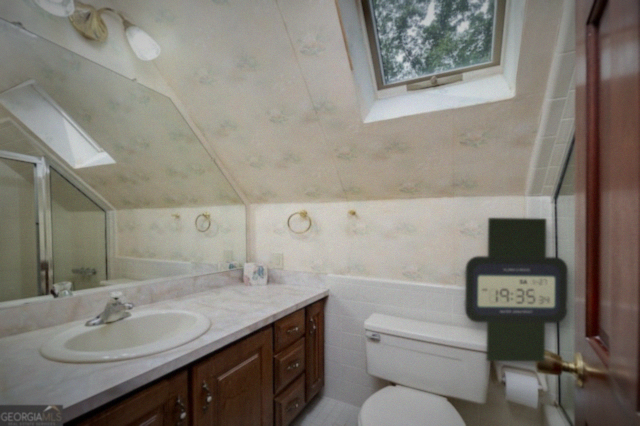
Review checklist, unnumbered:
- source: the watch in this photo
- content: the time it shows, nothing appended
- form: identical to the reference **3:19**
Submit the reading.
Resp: **19:35**
